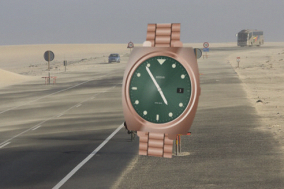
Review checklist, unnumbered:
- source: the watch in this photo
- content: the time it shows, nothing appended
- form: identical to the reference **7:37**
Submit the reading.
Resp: **4:54**
